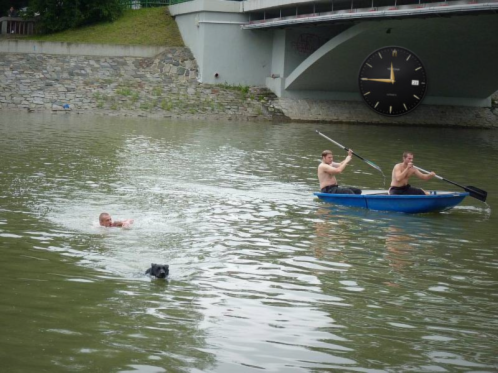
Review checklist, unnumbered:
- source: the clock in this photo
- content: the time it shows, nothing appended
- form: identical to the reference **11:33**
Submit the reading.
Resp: **11:45**
